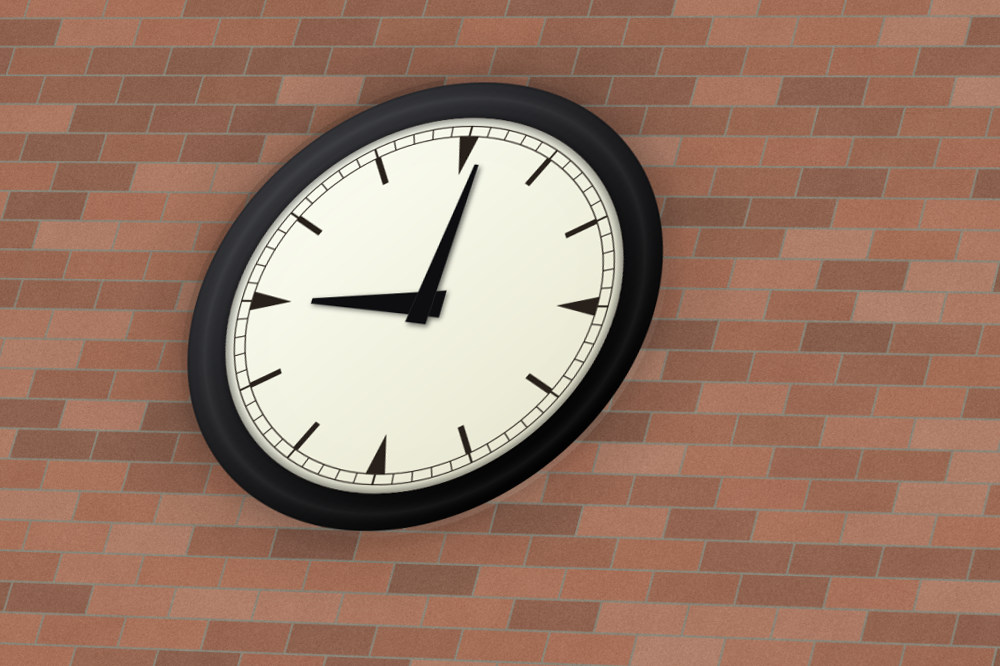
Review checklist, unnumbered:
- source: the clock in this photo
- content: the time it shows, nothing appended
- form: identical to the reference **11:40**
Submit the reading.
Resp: **9:01**
